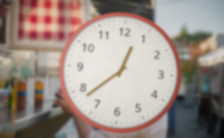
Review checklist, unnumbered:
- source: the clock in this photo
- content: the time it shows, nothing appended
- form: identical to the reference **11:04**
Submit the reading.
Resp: **12:38**
